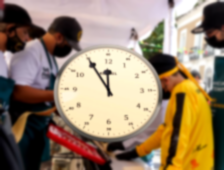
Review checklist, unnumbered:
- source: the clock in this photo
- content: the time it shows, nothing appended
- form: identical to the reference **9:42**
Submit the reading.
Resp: **11:55**
